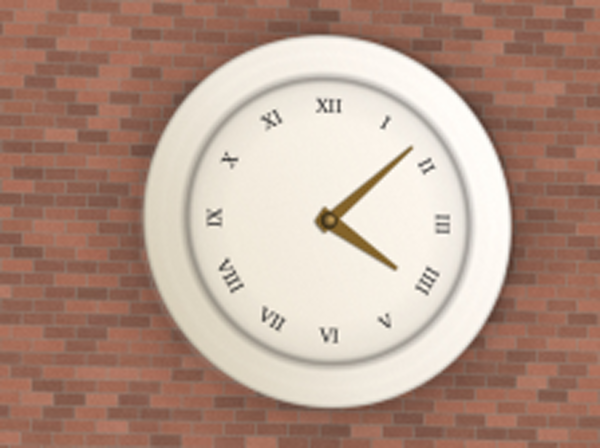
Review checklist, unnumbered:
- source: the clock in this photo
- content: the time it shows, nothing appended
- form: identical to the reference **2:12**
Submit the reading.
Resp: **4:08**
